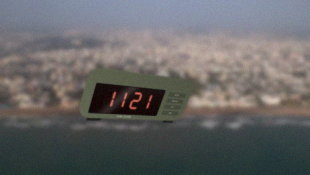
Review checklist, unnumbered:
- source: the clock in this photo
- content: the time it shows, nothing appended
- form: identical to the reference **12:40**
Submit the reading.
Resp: **11:21**
